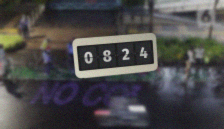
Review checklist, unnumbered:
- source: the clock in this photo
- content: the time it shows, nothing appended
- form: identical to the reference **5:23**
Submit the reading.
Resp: **8:24**
